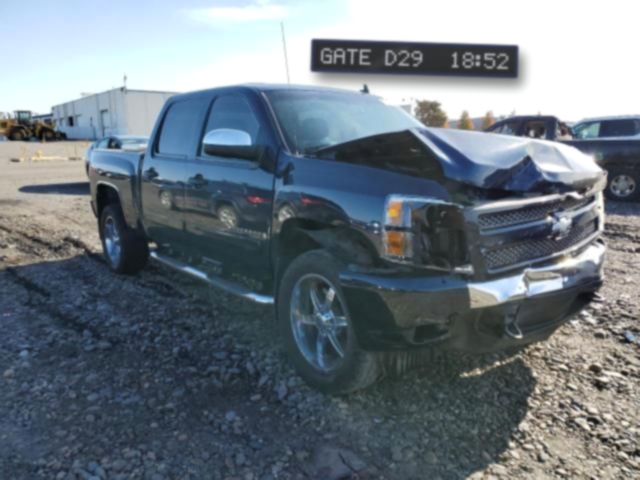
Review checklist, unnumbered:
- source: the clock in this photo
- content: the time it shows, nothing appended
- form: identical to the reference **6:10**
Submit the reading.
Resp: **18:52**
